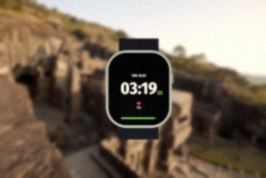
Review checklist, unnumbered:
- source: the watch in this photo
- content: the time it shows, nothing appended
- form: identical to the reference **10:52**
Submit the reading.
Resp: **3:19**
